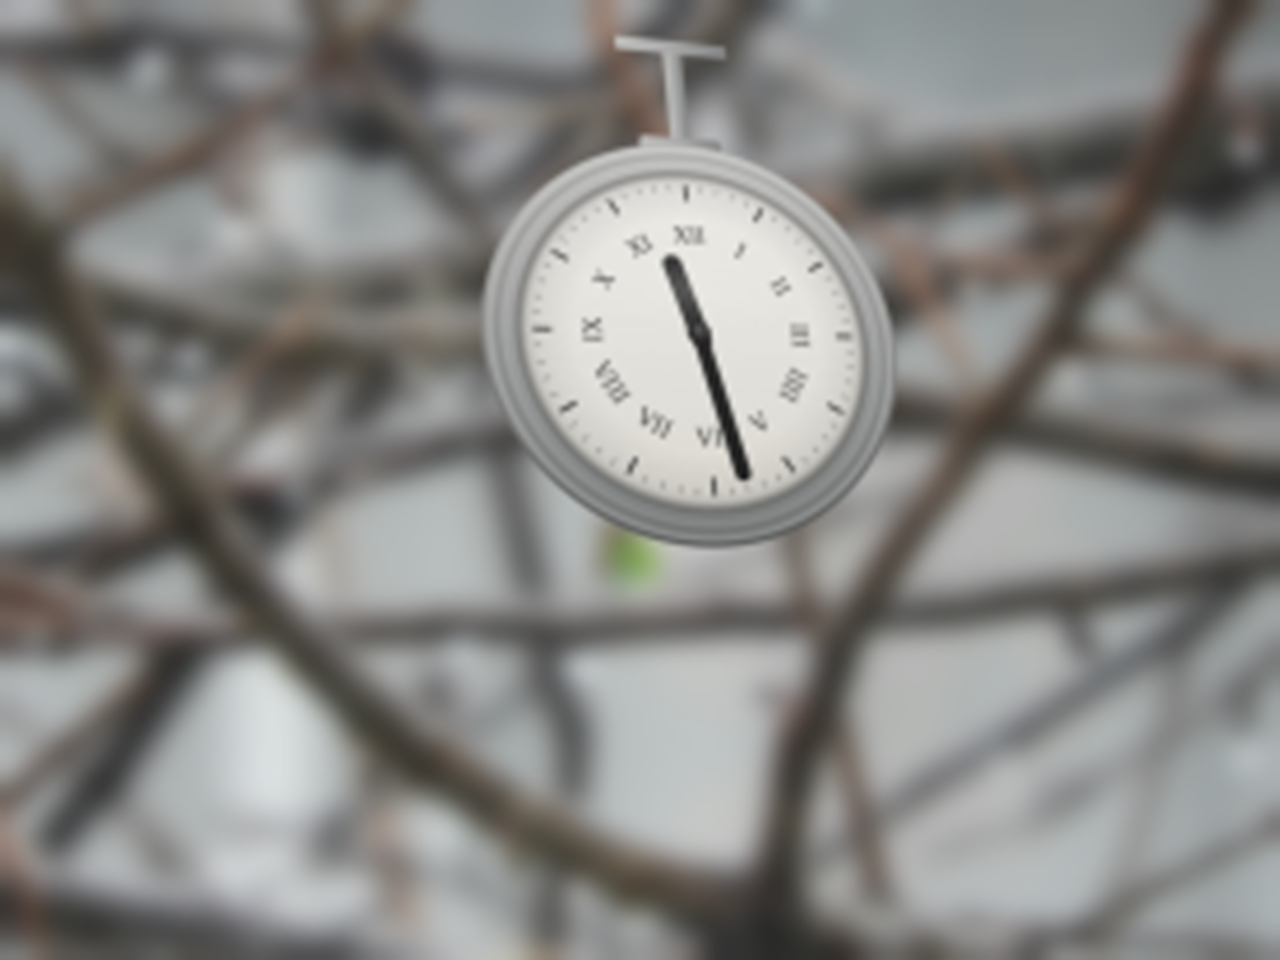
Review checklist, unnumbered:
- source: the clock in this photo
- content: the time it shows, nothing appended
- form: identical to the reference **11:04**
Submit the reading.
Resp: **11:28**
